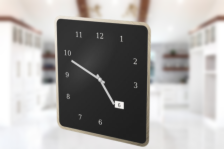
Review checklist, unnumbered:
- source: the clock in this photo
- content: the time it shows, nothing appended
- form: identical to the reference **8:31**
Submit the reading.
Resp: **4:49**
